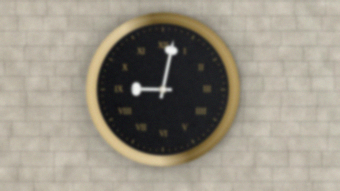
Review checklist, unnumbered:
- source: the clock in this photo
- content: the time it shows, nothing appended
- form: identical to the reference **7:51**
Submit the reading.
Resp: **9:02**
